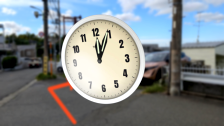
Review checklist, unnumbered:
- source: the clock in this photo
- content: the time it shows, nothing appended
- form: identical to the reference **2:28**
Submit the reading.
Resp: **12:04**
